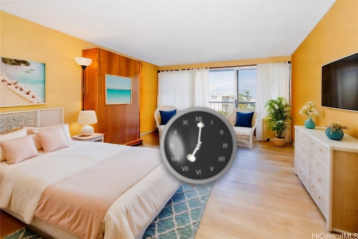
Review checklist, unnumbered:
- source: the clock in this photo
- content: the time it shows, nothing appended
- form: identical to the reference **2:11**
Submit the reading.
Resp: **7:01**
